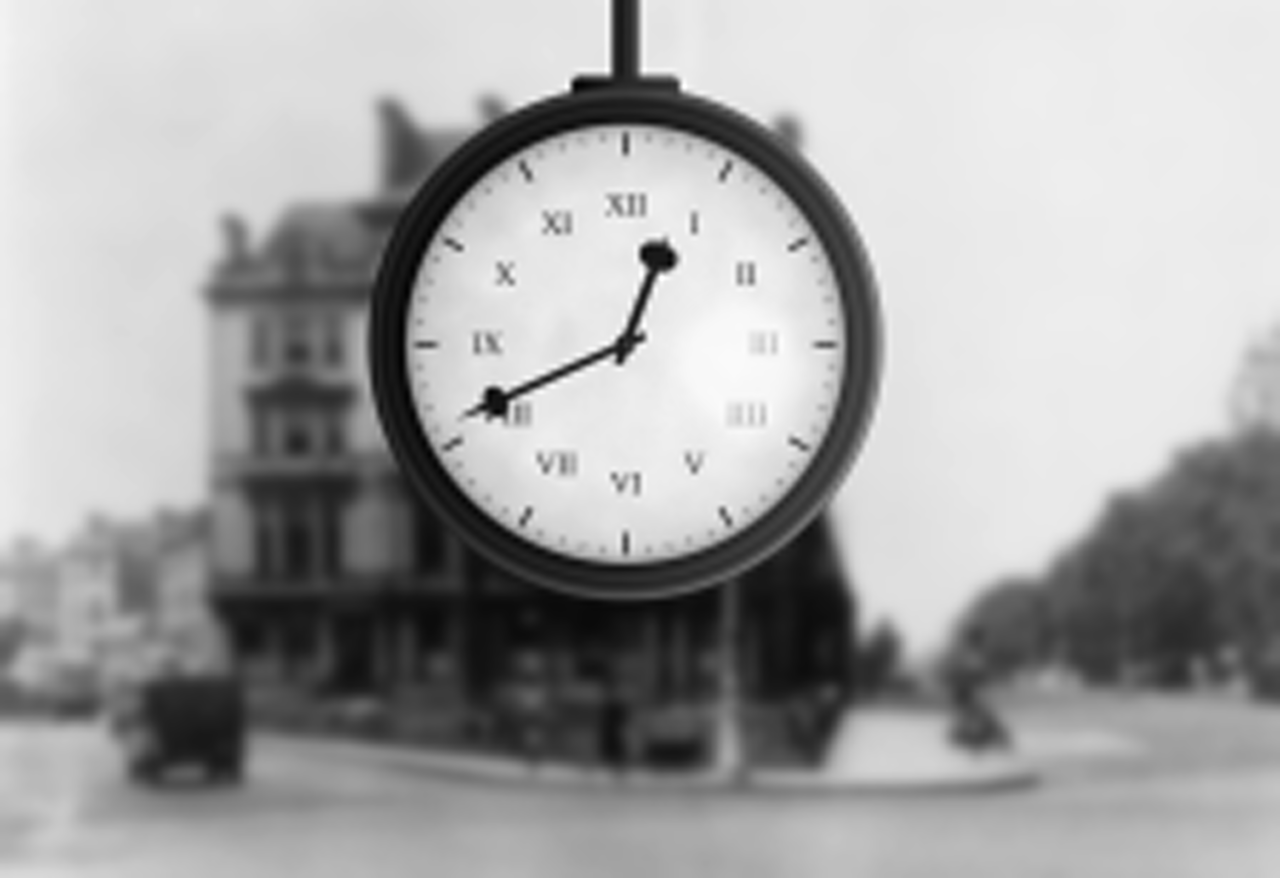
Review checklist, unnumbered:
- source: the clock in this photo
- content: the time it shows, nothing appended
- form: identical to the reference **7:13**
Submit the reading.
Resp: **12:41**
